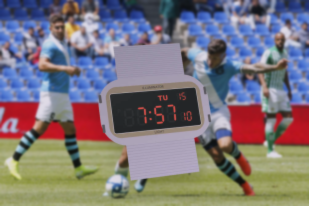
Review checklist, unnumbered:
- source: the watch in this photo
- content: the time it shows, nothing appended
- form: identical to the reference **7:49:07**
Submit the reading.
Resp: **7:57:10**
